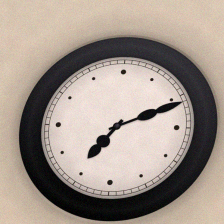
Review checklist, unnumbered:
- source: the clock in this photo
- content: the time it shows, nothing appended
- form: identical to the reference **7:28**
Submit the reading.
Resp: **7:11**
